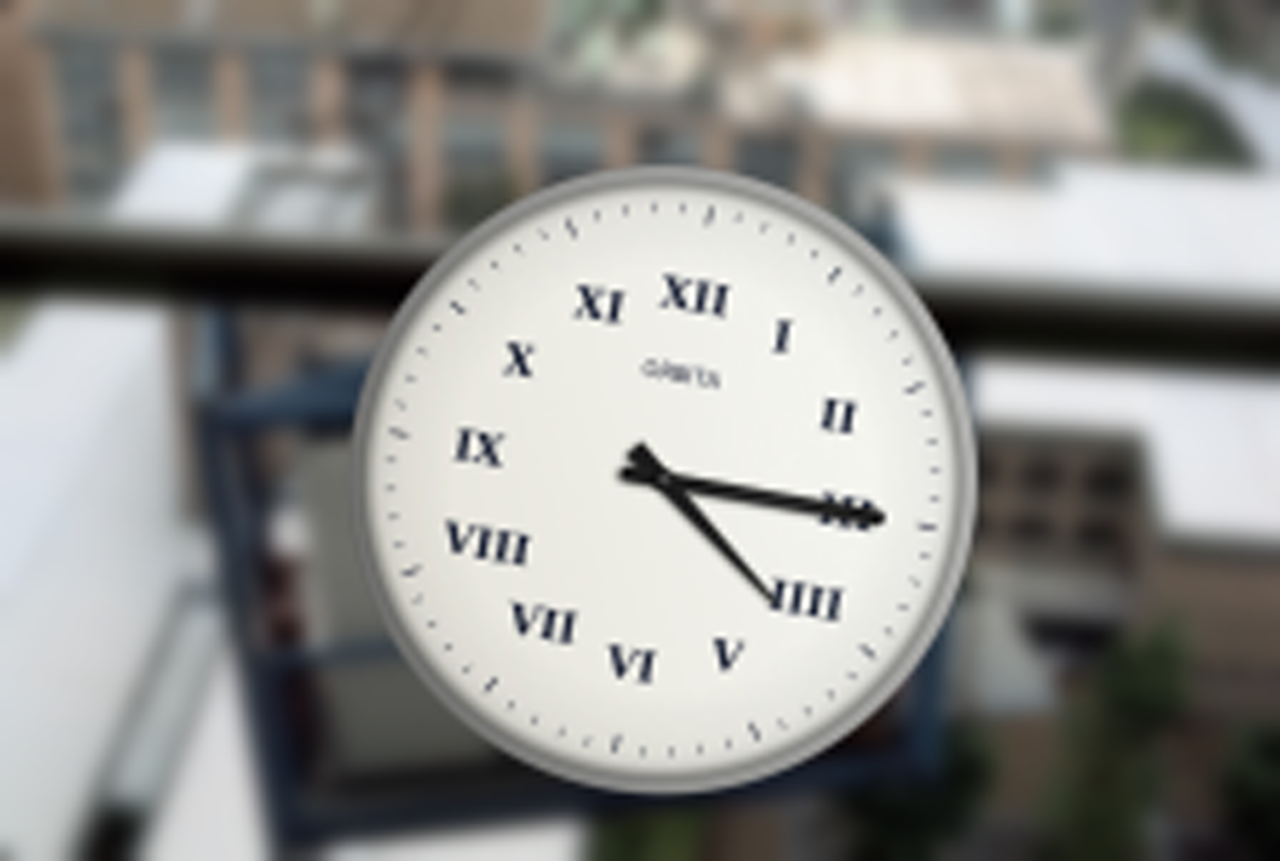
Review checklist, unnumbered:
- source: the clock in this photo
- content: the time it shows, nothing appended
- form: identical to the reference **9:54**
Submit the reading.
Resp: **4:15**
